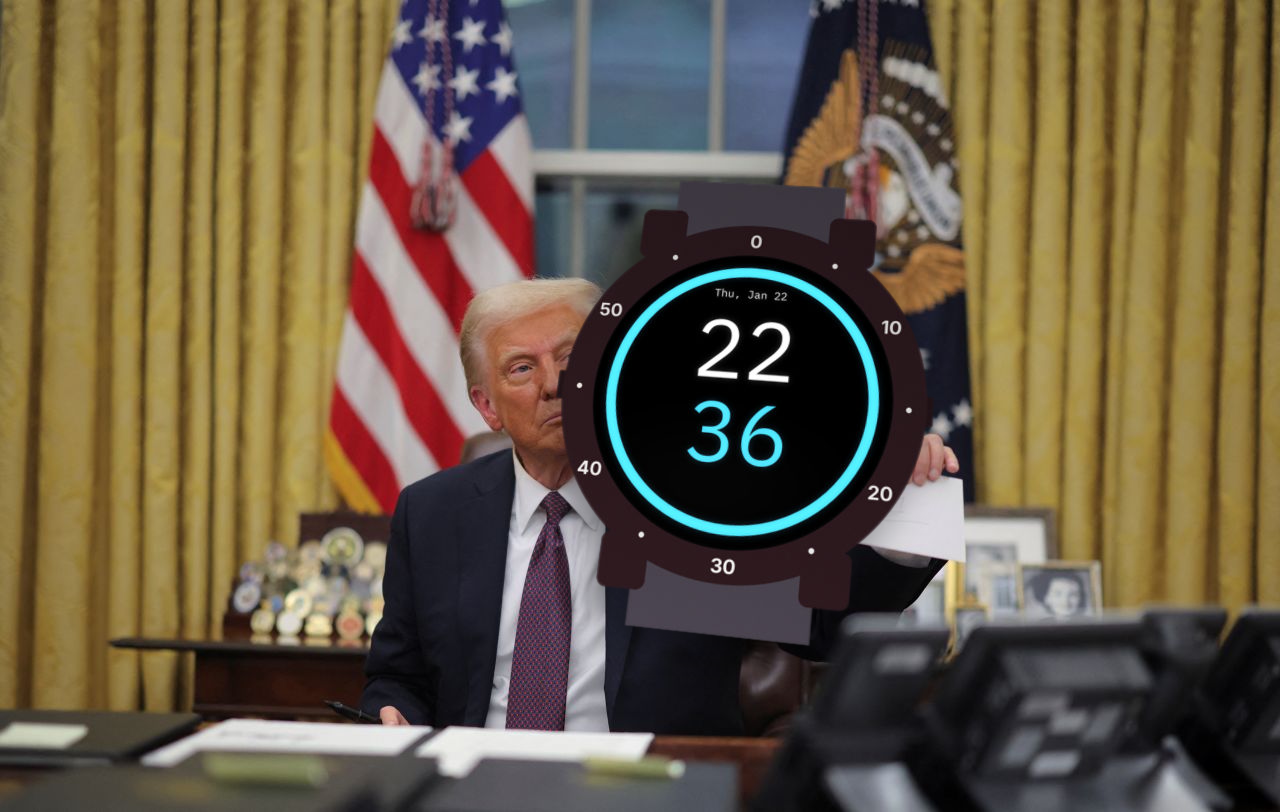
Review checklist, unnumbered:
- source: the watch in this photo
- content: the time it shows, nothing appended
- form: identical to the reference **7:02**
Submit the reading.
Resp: **22:36**
